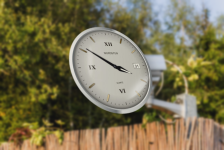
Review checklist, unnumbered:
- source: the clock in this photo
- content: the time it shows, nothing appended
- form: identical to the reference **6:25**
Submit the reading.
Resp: **3:51**
